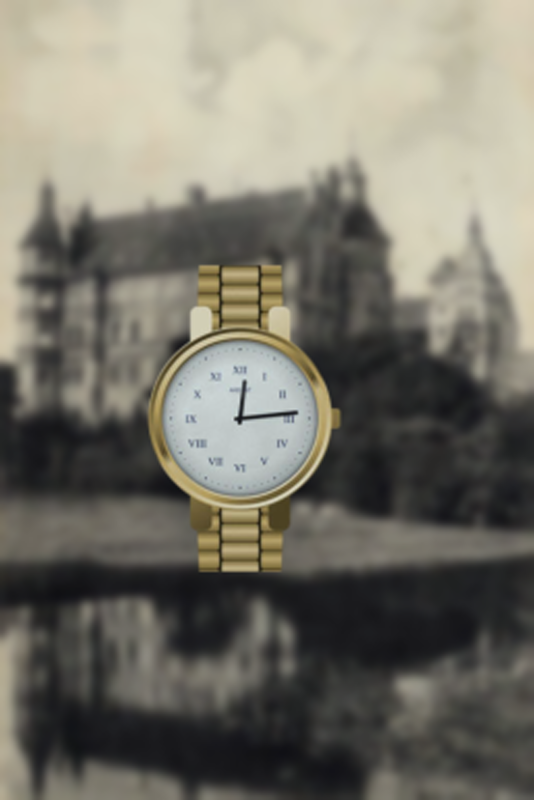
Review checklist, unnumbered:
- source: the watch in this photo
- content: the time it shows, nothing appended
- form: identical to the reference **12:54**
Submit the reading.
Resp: **12:14**
